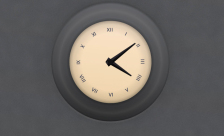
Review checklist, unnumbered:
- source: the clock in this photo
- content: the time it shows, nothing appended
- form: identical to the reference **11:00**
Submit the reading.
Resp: **4:09**
